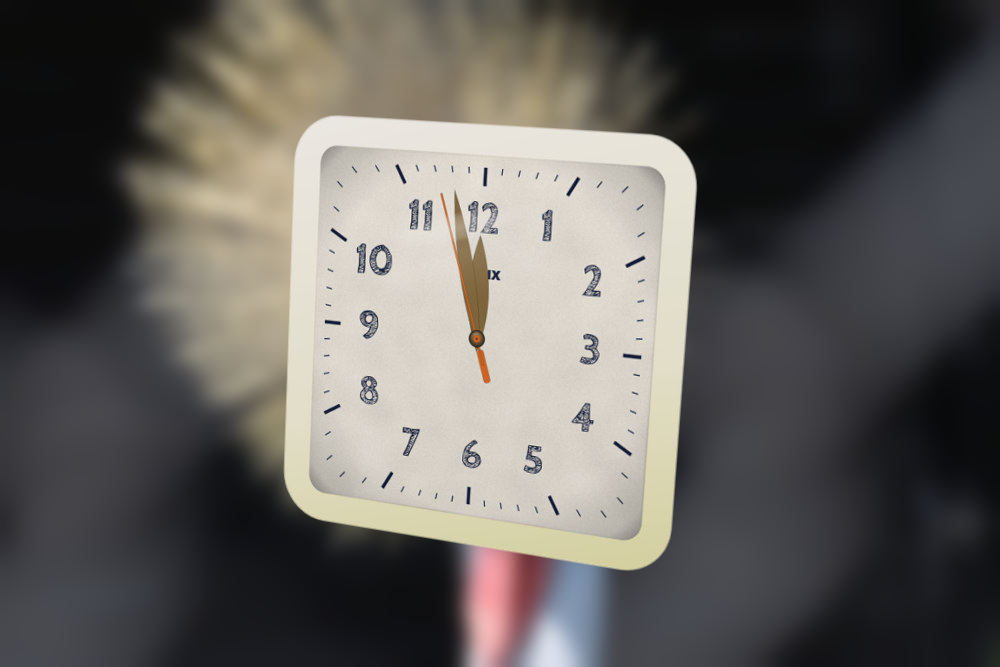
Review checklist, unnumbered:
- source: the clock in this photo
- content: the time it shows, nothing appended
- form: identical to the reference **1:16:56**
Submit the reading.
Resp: **11:57:57**
